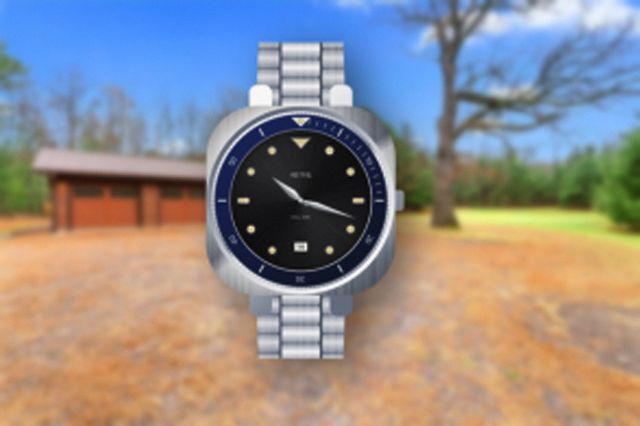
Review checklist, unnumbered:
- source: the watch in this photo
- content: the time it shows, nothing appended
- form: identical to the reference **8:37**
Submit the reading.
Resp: **10:18**
